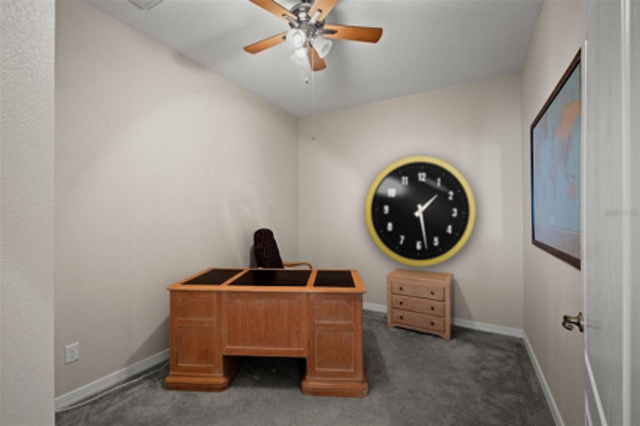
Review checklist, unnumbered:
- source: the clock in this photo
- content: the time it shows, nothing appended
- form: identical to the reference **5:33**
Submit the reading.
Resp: **1:28**
